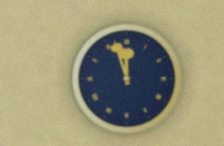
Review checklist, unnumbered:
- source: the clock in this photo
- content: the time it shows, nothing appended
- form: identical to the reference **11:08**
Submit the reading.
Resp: **11:57**
